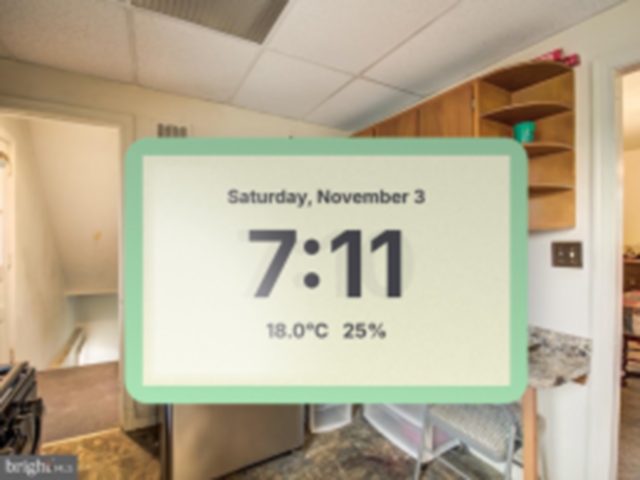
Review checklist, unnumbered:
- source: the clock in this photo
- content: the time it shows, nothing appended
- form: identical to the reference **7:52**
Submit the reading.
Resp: **7:11**
